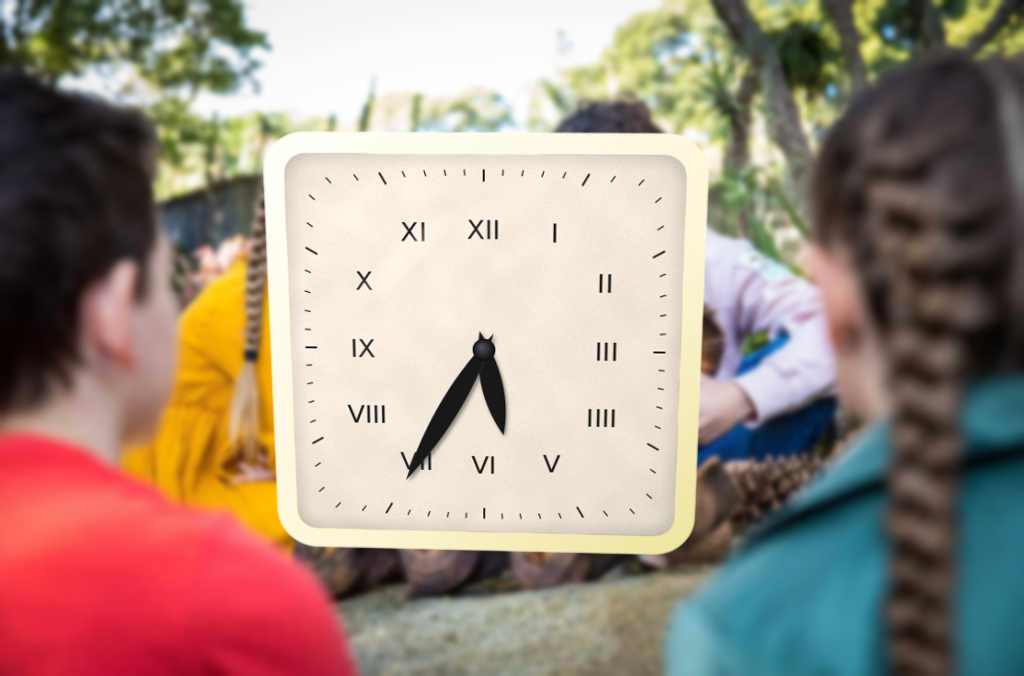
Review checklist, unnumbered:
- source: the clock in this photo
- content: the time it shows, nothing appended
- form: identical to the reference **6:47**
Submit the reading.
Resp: **5:35**
